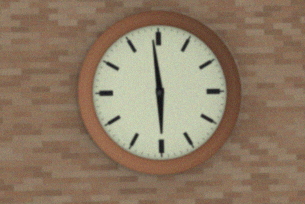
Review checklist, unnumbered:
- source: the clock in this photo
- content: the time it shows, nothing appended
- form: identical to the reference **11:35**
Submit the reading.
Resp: **5:59**
